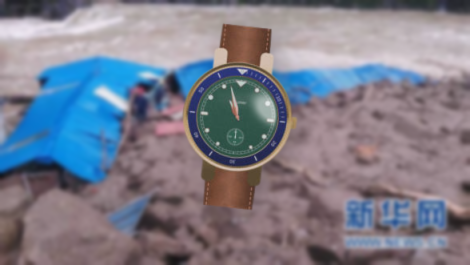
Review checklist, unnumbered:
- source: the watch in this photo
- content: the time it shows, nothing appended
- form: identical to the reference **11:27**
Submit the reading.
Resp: **10:57**
